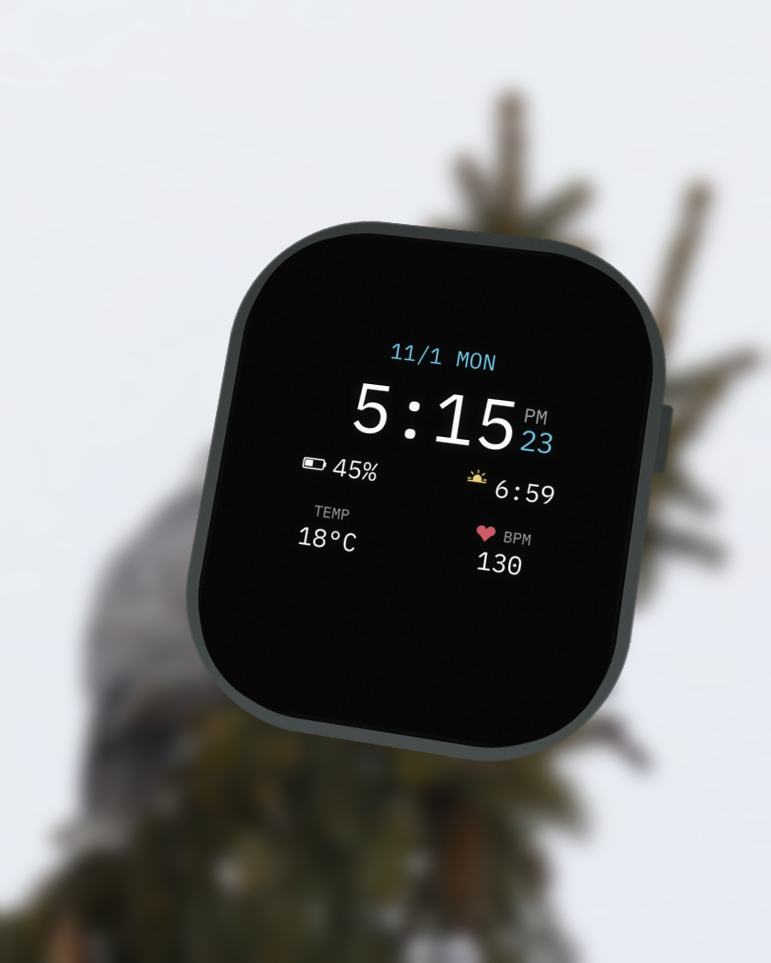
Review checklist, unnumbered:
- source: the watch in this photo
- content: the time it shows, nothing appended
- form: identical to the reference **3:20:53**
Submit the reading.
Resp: **5:15:23**
